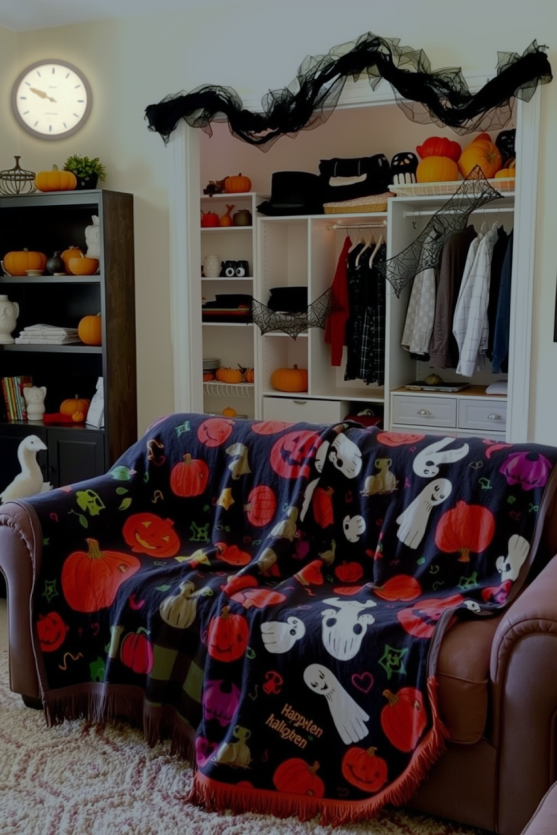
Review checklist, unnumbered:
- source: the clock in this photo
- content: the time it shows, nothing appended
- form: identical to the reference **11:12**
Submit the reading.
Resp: **9:49**
